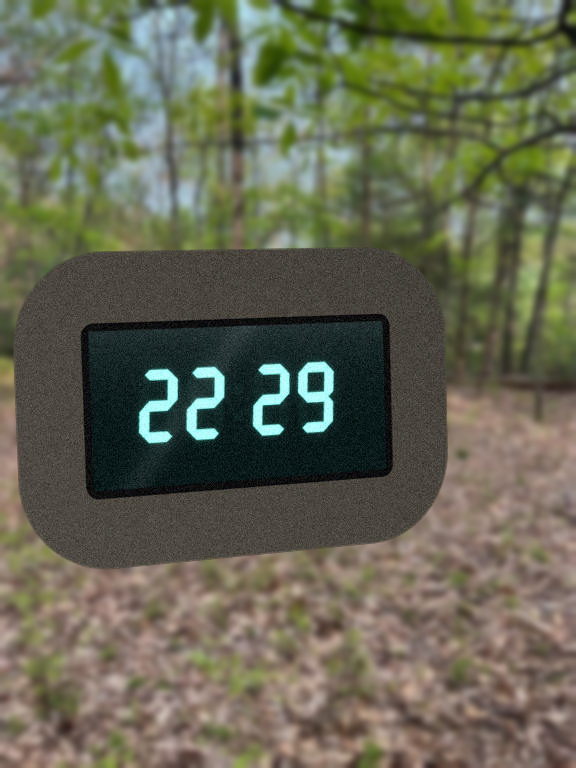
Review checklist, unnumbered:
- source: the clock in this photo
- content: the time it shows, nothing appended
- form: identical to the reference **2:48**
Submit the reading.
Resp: **22:29**
